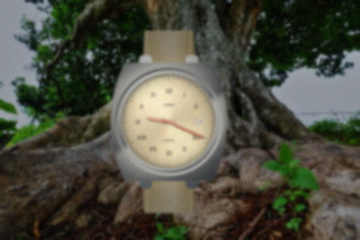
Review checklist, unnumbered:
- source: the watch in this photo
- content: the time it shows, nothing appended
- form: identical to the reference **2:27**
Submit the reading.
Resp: **9:19**
